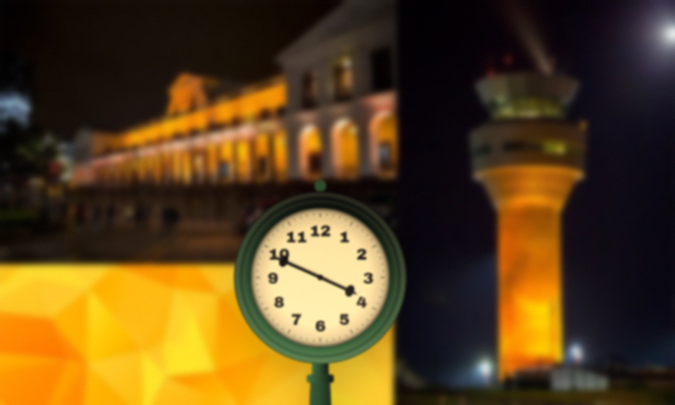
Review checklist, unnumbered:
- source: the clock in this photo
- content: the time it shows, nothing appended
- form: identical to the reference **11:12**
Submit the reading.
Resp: **3:49**
